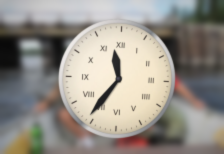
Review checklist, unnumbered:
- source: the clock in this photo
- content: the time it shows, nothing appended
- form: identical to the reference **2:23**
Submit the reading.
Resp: **11:36**
